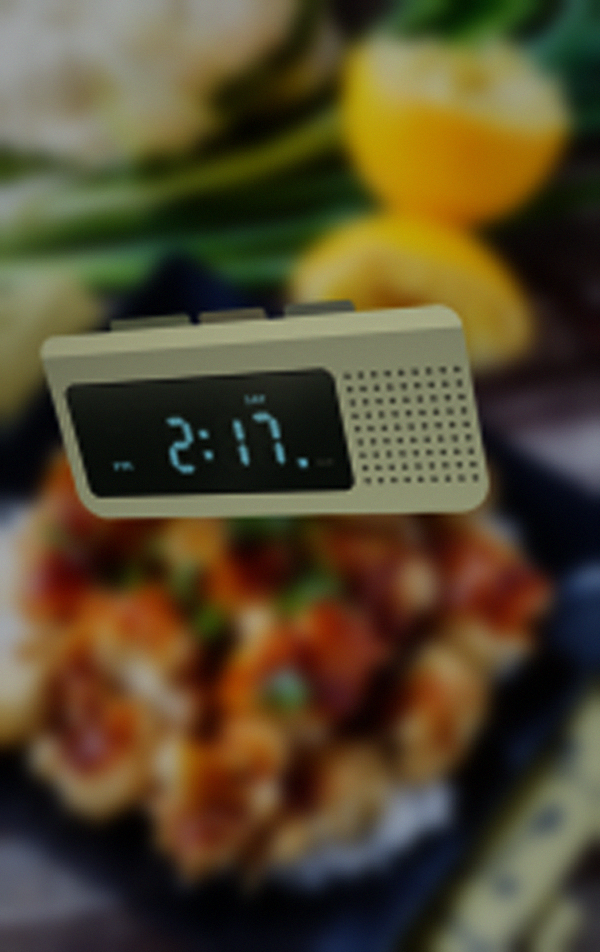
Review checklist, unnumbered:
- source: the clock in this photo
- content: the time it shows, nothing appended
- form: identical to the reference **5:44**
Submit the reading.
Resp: **2:17**
